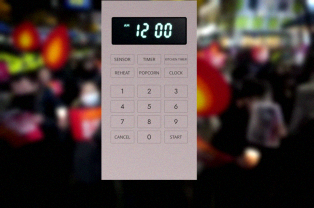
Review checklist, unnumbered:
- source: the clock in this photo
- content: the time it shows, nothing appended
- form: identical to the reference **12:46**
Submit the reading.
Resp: **12:00**
